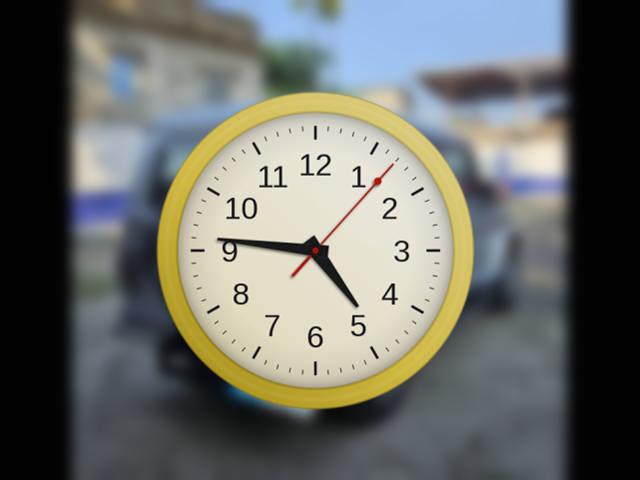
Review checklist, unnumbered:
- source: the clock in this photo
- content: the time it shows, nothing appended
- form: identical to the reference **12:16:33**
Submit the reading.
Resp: **4:46:07**
